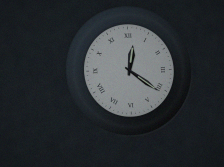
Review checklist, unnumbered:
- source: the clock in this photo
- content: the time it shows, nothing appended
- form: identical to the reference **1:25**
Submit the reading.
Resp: **12:21**
